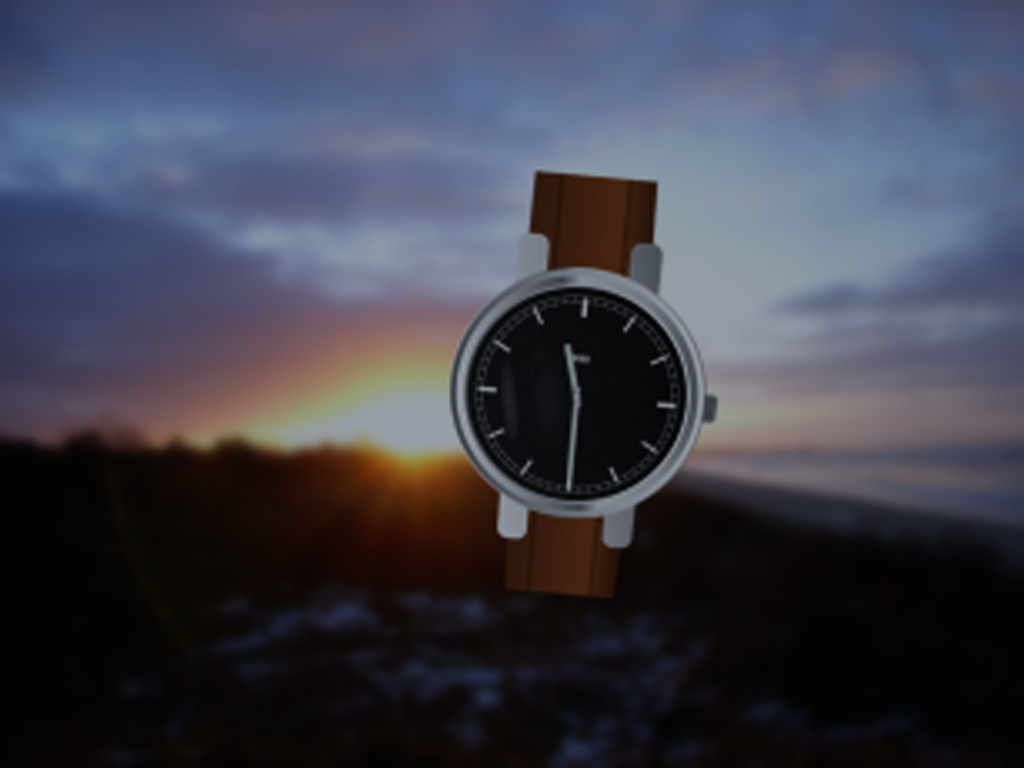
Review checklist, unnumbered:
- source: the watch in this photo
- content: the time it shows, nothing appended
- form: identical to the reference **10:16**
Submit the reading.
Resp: **11:30**
